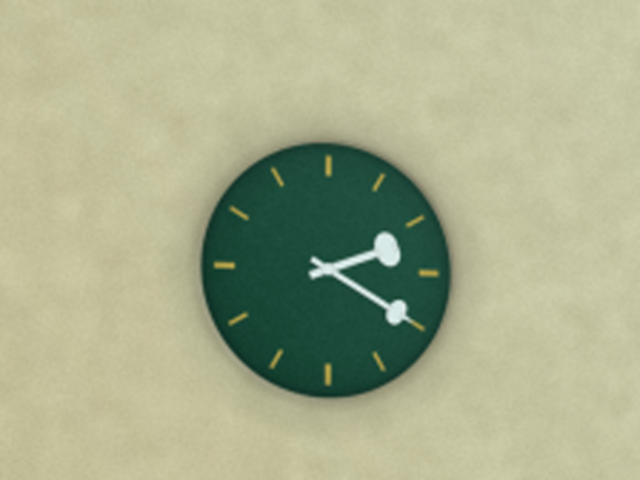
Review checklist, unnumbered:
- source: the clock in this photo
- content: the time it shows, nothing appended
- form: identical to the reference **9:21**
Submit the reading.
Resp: **2:20**
